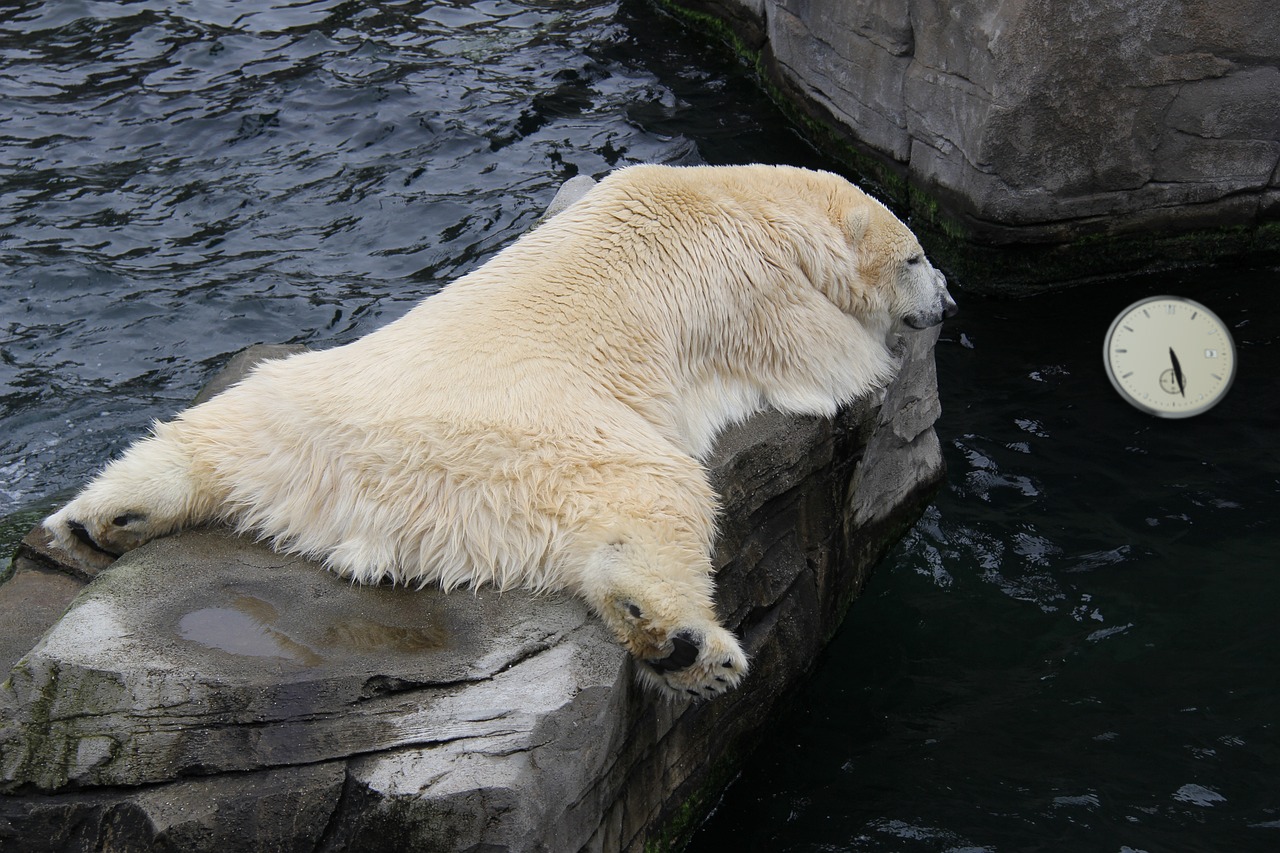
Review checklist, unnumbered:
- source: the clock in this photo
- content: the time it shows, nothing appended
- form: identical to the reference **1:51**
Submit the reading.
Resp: **5:28**
